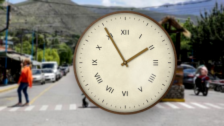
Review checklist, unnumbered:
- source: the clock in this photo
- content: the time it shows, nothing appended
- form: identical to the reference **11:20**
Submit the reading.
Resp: **1:55**
